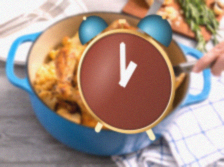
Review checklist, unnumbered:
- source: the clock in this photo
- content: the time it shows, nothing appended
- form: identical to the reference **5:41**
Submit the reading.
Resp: **1:00**
